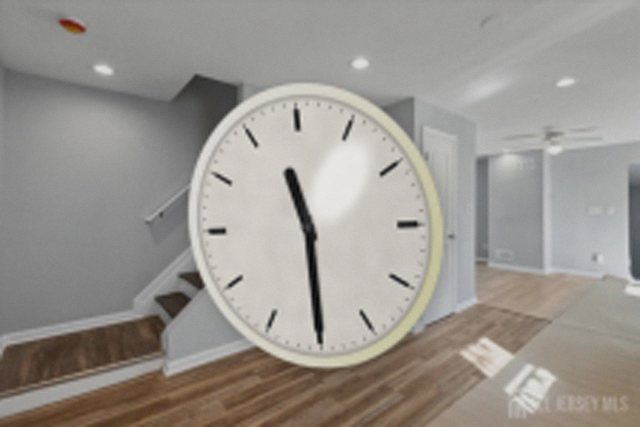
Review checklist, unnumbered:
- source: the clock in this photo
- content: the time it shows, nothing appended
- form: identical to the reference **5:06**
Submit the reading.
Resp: **11:30**
